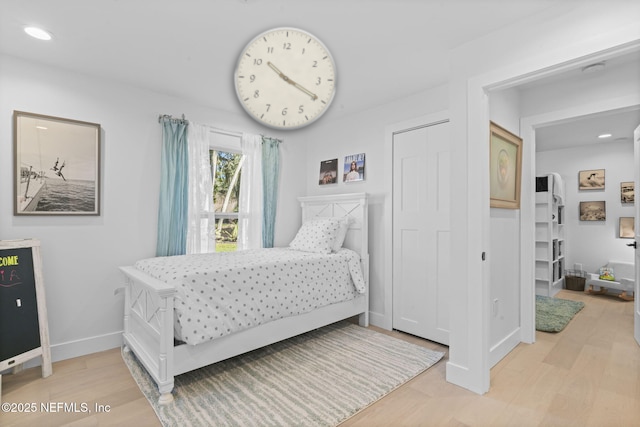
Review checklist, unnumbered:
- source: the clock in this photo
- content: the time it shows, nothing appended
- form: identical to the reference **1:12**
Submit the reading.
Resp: **10:20**
